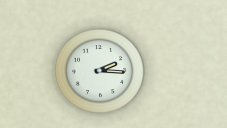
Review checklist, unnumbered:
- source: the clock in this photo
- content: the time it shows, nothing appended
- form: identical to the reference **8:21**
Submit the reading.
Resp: **2:16**
